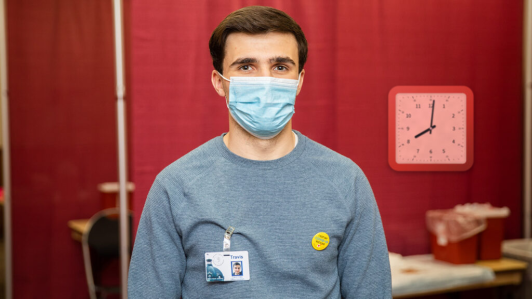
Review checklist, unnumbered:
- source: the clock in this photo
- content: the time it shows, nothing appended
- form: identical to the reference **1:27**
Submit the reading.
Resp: **8:01**
